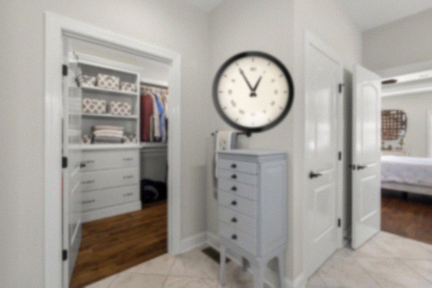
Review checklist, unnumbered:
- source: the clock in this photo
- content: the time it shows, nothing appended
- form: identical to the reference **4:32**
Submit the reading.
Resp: **12:55**
